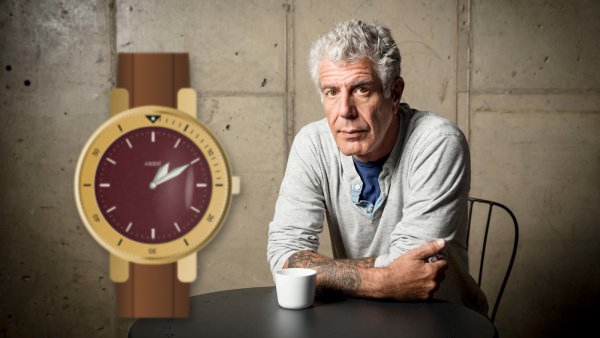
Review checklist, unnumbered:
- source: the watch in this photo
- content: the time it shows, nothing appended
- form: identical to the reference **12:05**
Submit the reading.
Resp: **1:10**
